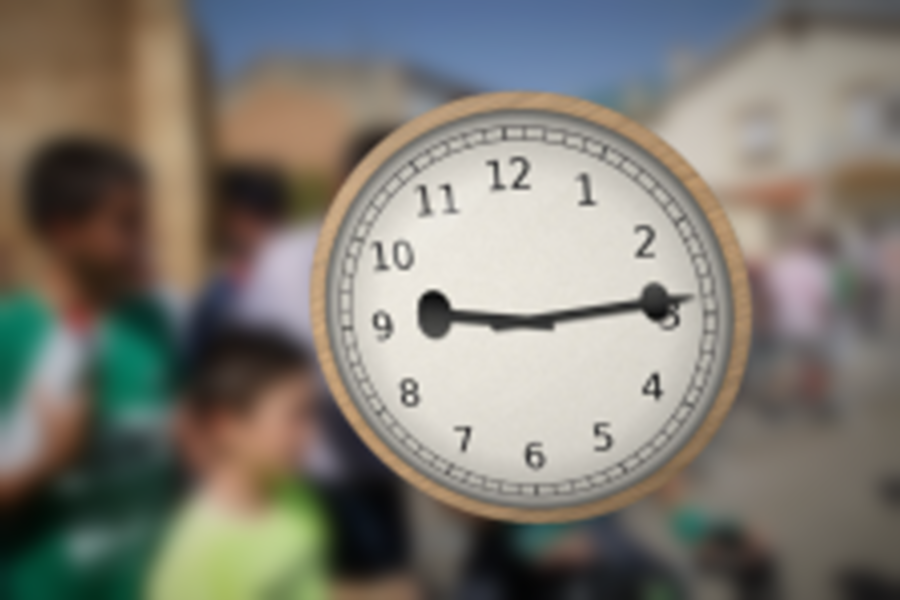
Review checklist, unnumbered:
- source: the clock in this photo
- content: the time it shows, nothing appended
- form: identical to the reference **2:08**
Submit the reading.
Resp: **9:14**
